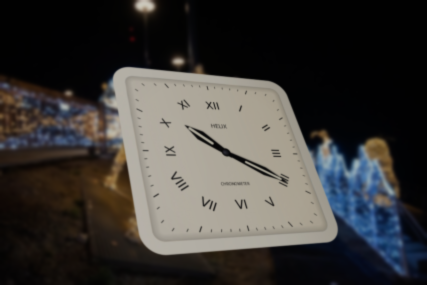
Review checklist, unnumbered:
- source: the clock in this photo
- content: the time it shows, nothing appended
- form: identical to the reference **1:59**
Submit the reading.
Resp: **10:20**
